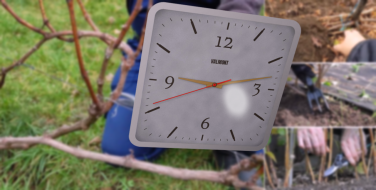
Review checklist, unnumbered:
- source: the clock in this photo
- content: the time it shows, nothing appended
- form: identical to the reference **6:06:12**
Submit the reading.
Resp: **9:12:41**
